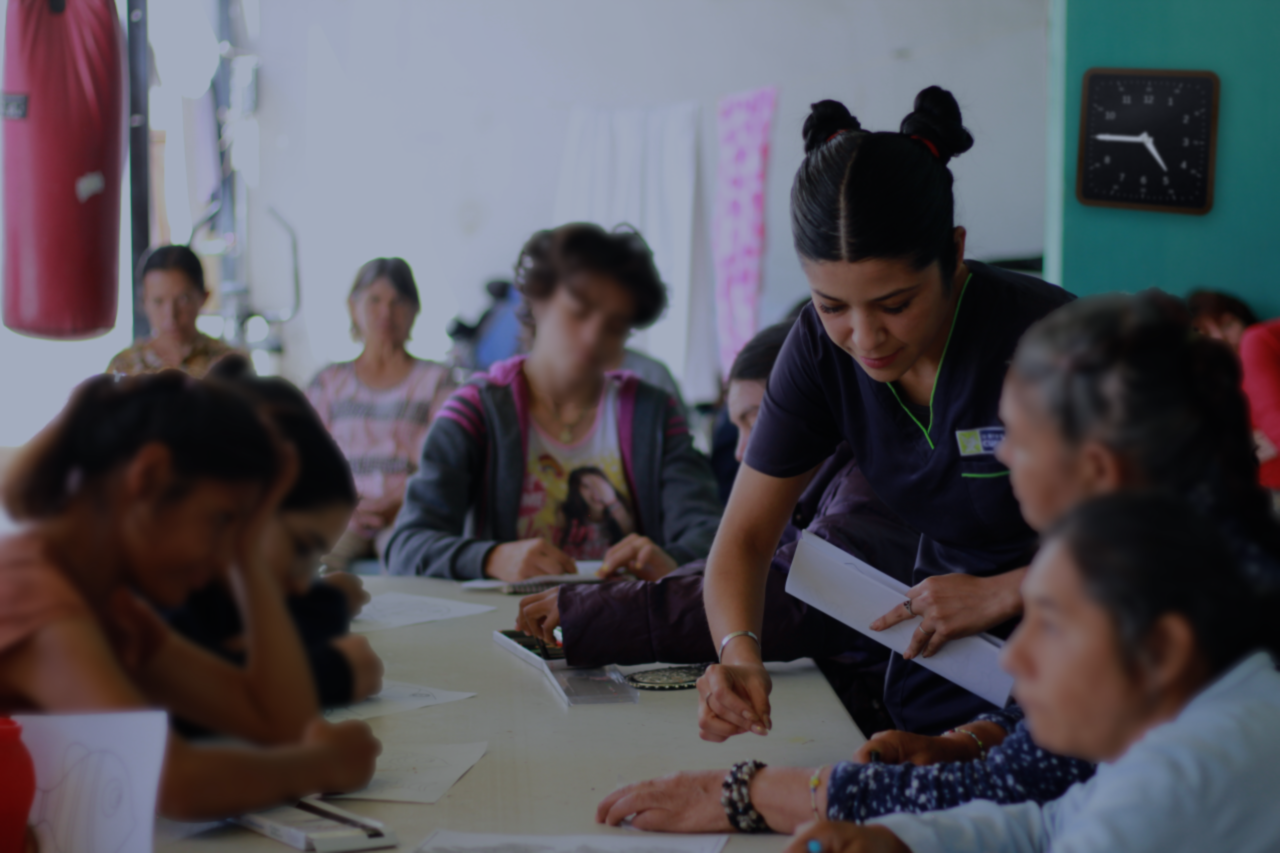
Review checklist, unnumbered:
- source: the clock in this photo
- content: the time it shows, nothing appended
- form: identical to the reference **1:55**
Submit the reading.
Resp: **4:45**
